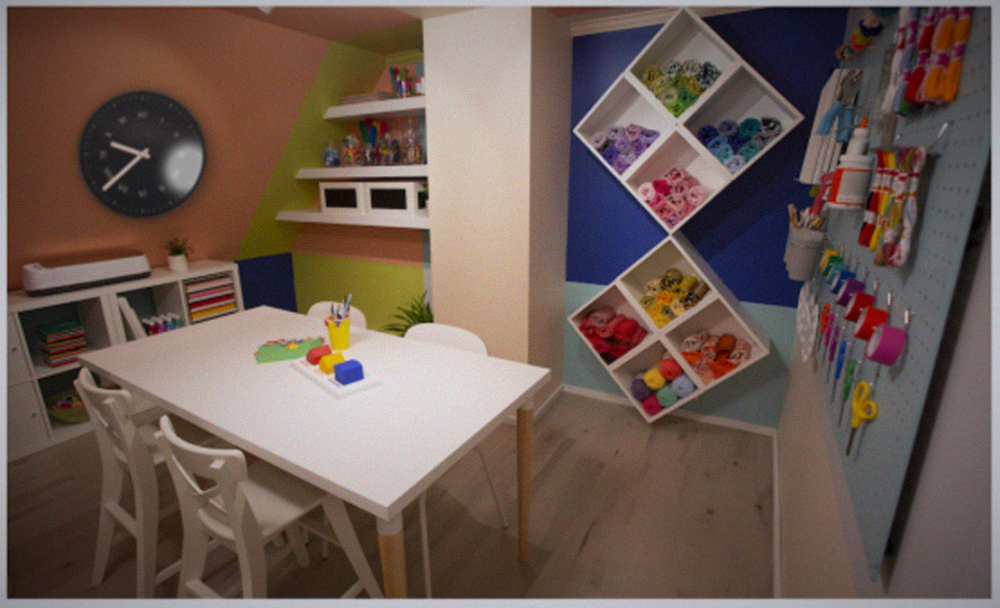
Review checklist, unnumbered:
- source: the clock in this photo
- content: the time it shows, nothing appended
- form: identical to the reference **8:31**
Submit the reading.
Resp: **9:38**
